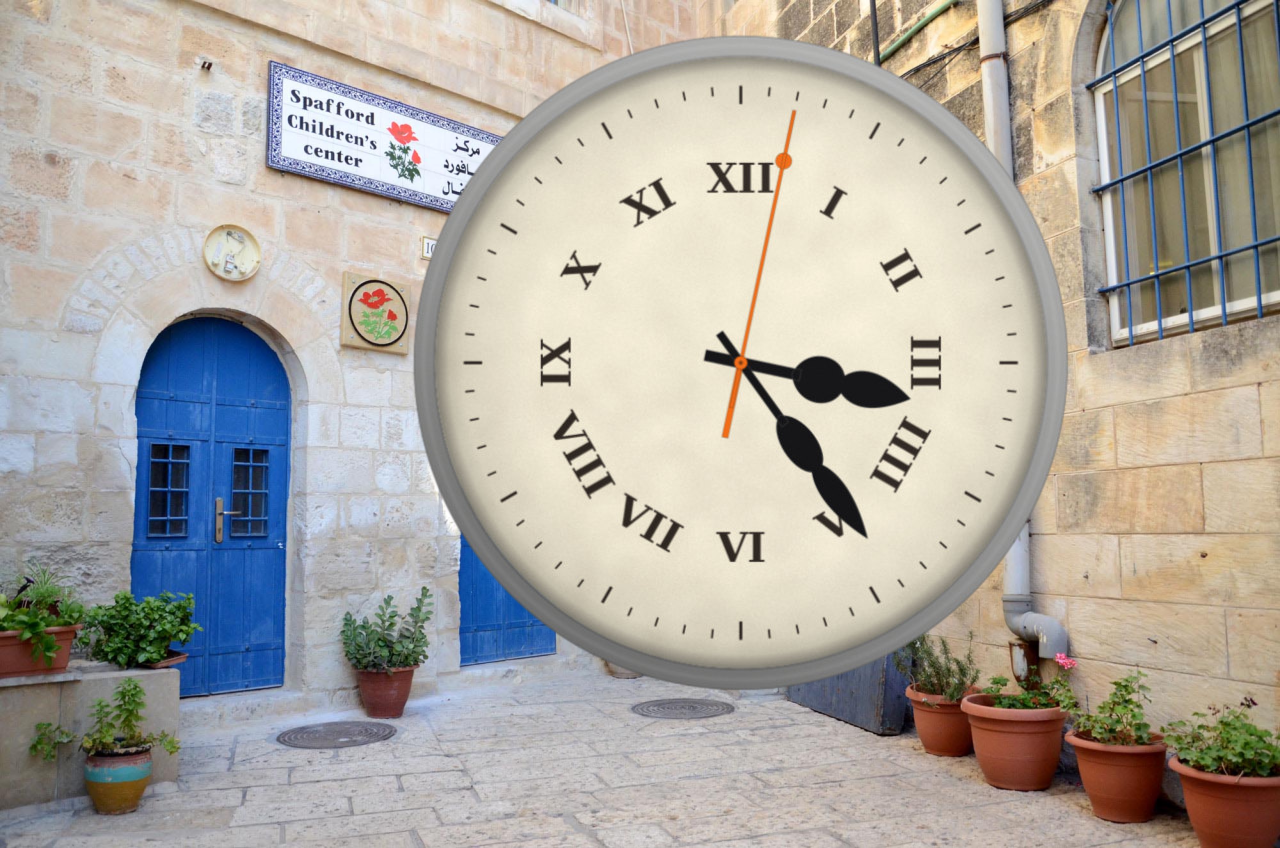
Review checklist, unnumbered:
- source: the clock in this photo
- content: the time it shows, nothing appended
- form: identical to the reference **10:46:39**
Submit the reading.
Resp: **3:24:02**
